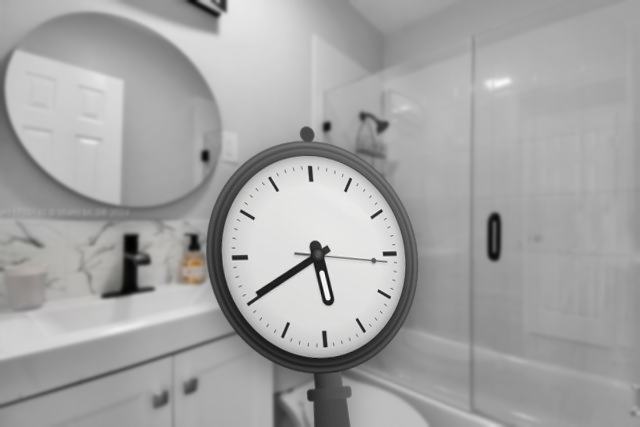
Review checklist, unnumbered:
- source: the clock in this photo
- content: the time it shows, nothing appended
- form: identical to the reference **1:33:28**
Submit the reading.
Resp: **5:40:16**
